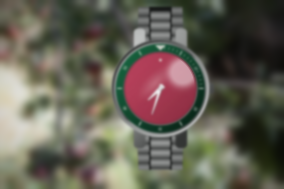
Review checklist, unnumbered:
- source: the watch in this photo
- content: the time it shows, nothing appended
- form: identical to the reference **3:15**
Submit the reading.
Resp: **7:33**
